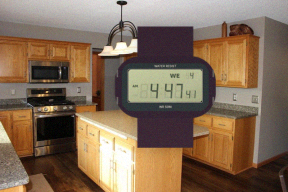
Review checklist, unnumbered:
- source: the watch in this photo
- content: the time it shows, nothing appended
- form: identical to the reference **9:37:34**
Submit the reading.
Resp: **4:47:41**
